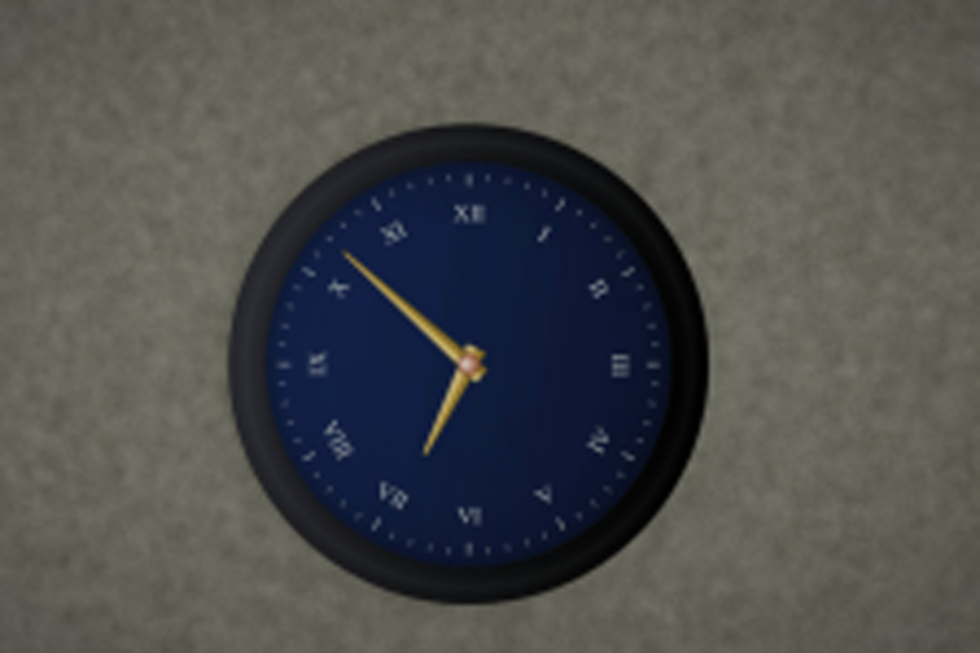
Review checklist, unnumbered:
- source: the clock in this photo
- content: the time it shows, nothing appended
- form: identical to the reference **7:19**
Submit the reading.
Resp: **6:52**
